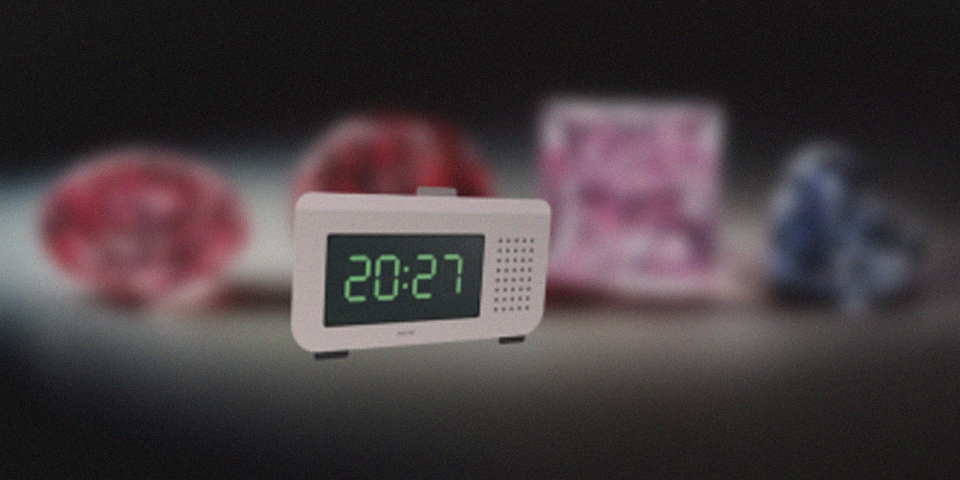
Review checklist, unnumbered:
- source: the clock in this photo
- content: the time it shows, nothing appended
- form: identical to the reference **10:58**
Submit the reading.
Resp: **20:27**
